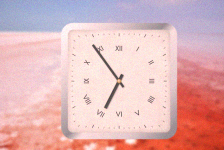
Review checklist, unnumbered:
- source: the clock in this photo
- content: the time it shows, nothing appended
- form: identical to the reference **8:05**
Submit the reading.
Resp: **6:54**
